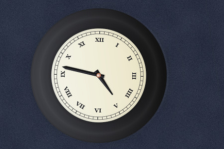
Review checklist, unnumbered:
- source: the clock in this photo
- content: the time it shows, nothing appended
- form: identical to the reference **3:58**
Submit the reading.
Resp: **4:47**
